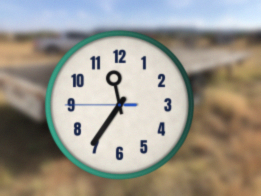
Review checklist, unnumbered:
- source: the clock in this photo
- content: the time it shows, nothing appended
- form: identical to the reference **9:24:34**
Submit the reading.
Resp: **11:35:45**
